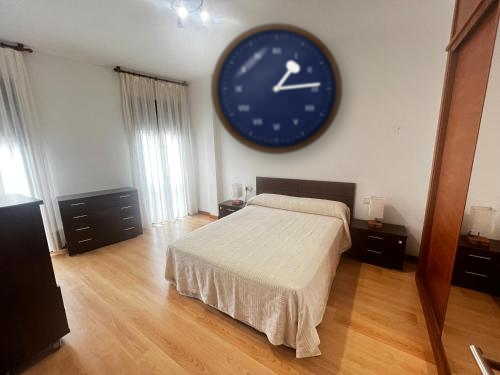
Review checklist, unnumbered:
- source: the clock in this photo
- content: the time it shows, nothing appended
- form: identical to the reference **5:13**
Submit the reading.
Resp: **1:14**
